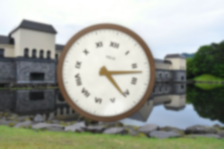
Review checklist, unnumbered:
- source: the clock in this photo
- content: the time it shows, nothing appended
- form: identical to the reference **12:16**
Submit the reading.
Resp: **4:12**
